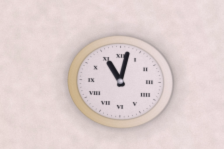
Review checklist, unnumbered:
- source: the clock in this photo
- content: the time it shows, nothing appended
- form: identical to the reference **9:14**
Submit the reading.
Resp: **11:02**
